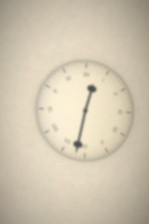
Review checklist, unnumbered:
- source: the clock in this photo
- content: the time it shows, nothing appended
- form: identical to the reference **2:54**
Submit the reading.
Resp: **12:32**
